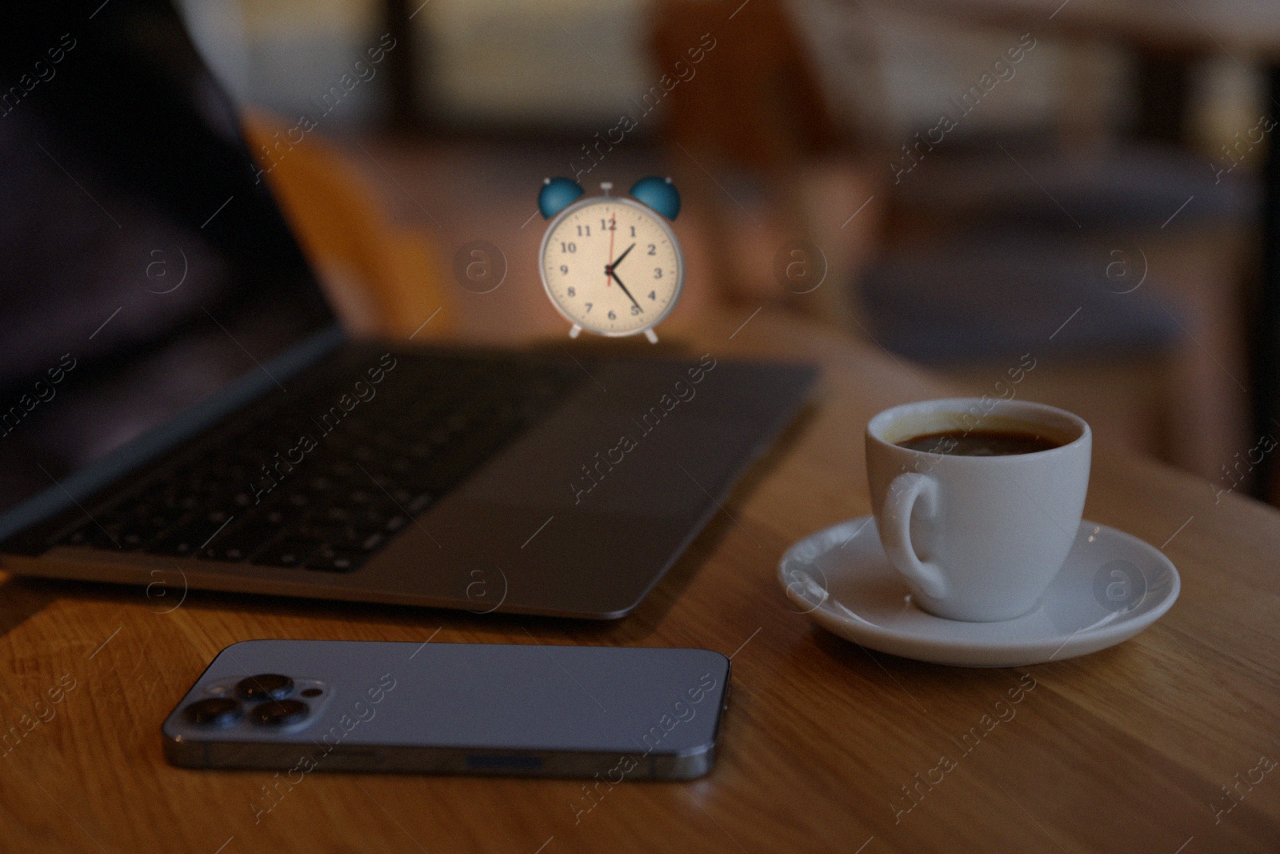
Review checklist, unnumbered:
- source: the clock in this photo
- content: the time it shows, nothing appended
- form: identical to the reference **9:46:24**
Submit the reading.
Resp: **1:24:01**
